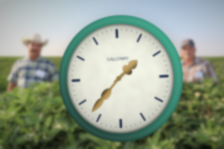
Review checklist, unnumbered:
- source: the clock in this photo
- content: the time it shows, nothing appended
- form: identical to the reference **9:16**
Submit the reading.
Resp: **1:37**
